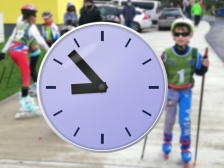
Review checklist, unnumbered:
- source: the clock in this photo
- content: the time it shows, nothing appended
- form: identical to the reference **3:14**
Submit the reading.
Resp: **8:53**
